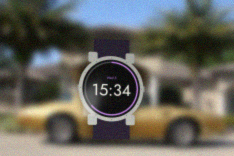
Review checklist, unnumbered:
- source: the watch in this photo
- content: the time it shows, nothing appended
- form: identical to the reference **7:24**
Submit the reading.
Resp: **15:34**
